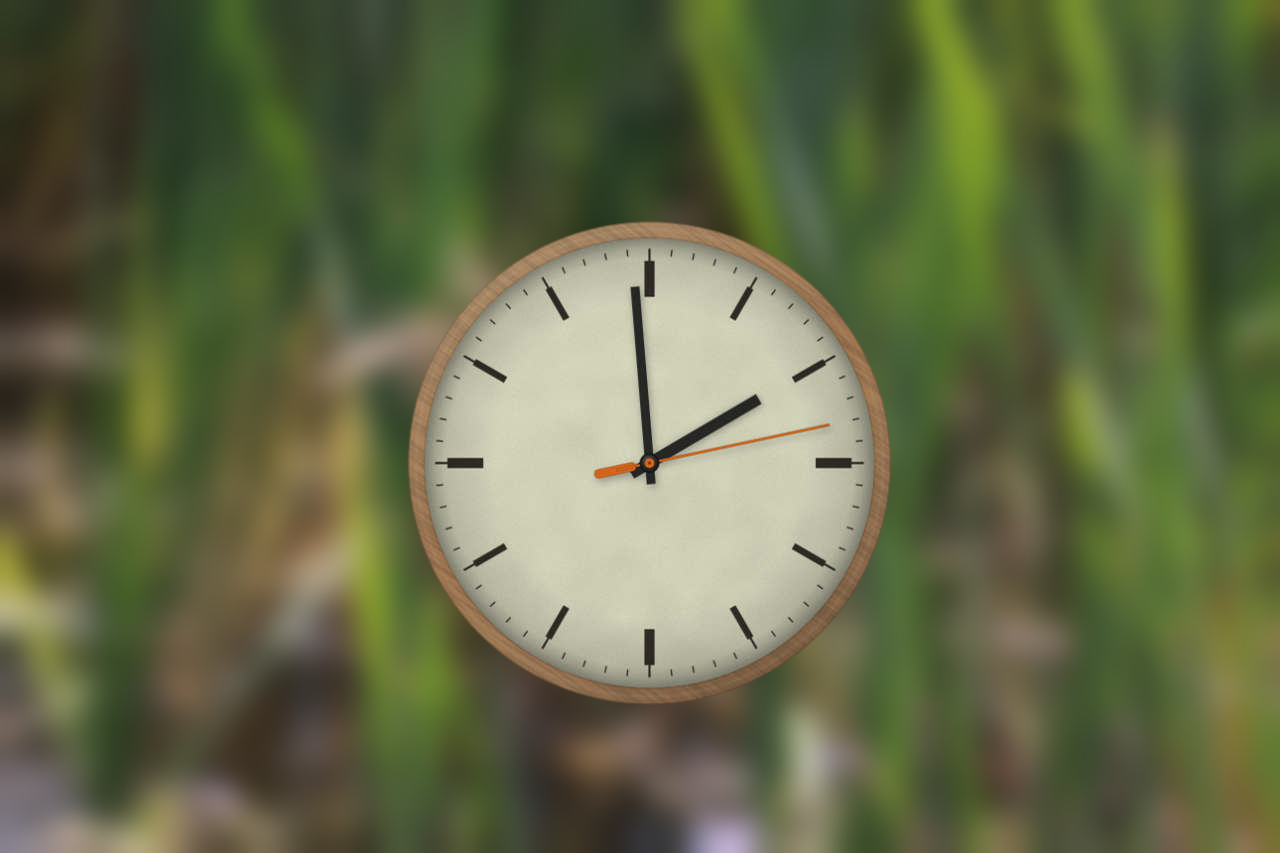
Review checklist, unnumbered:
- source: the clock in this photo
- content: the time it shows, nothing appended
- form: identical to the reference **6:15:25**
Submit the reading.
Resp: **1:59:13**
